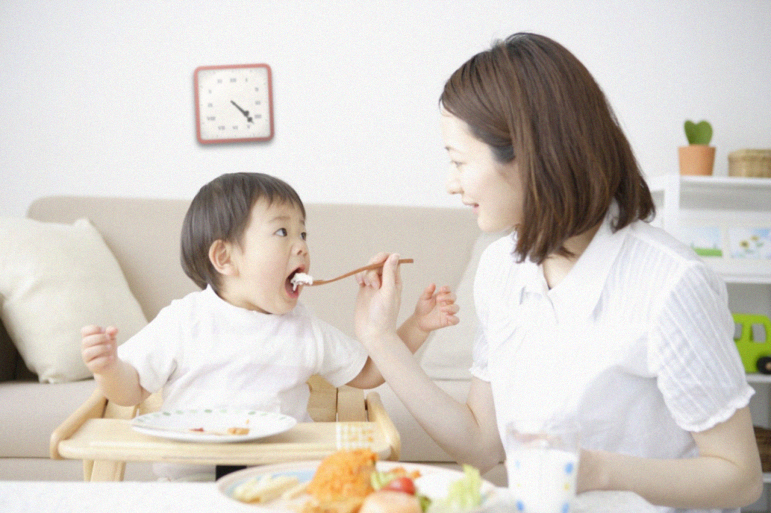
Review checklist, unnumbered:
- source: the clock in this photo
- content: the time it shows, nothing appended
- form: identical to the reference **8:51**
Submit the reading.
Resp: **4:23**
